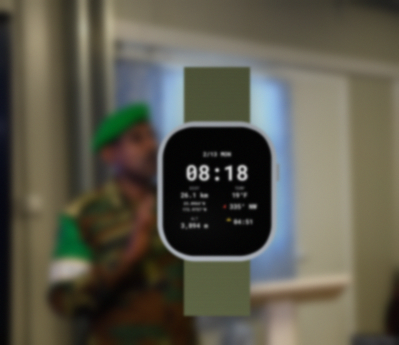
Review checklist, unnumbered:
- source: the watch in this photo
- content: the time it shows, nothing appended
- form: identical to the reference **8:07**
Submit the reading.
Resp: **8:18**
